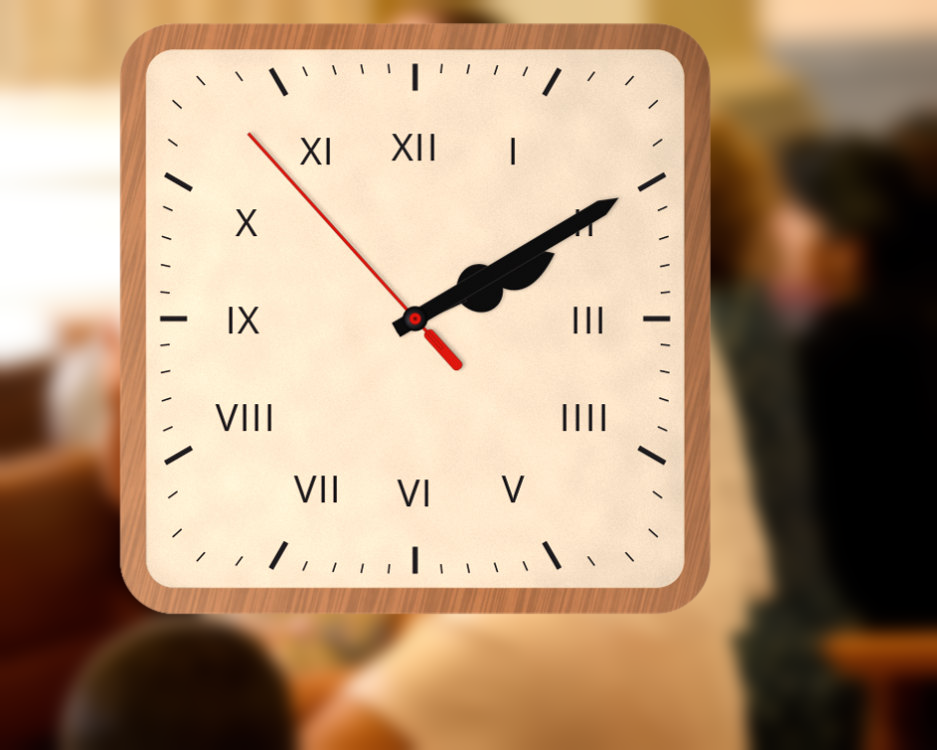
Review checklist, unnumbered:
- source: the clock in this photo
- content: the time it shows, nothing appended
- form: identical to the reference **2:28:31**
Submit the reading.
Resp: **2:09:53**
